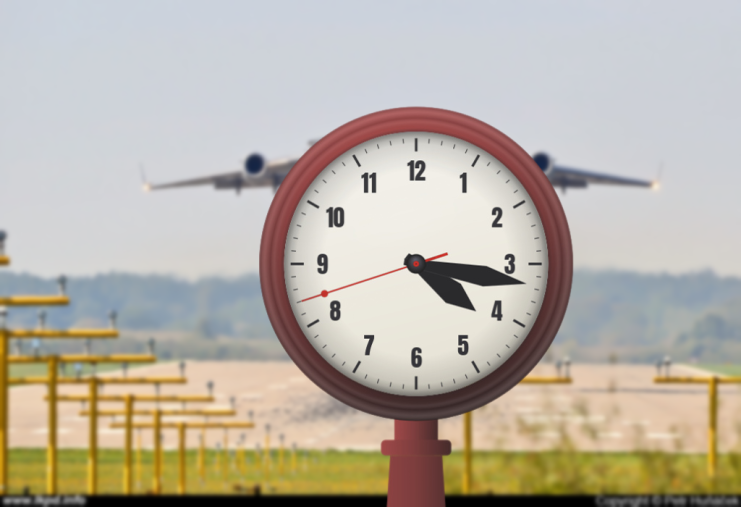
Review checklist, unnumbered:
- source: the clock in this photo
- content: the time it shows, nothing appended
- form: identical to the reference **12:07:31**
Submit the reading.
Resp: **4:16:42**
